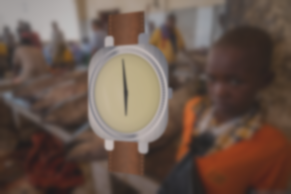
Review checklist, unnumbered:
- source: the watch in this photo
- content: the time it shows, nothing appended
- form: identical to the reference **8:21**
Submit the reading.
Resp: **5:59**
